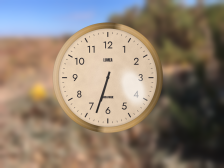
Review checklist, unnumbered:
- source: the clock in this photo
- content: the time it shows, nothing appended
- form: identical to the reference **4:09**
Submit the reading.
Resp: **6:33**
